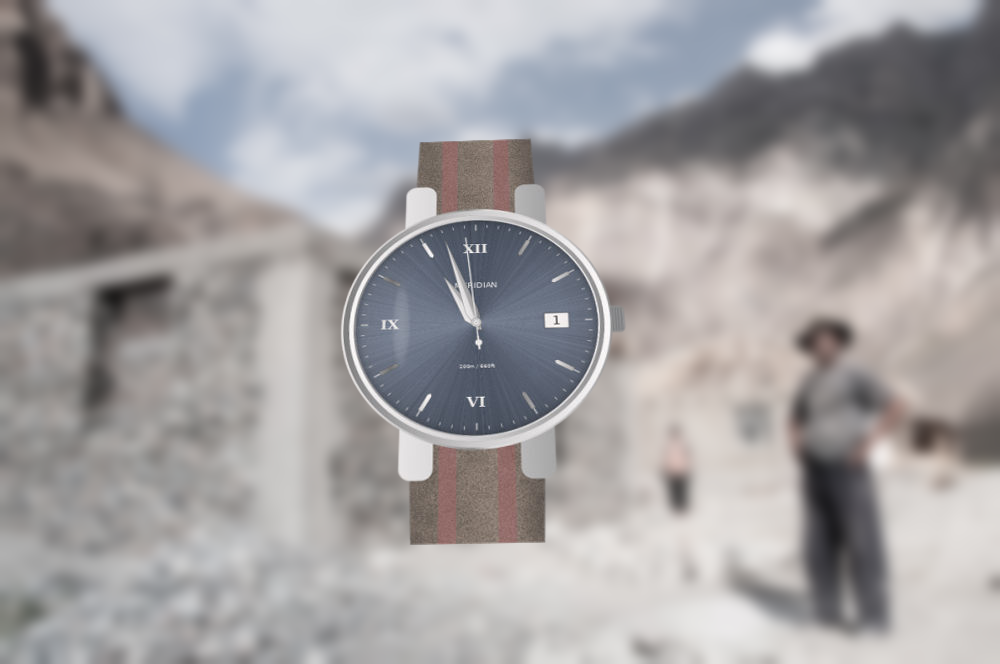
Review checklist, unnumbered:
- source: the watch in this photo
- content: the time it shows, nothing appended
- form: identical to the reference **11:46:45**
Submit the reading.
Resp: **10:56:59**
